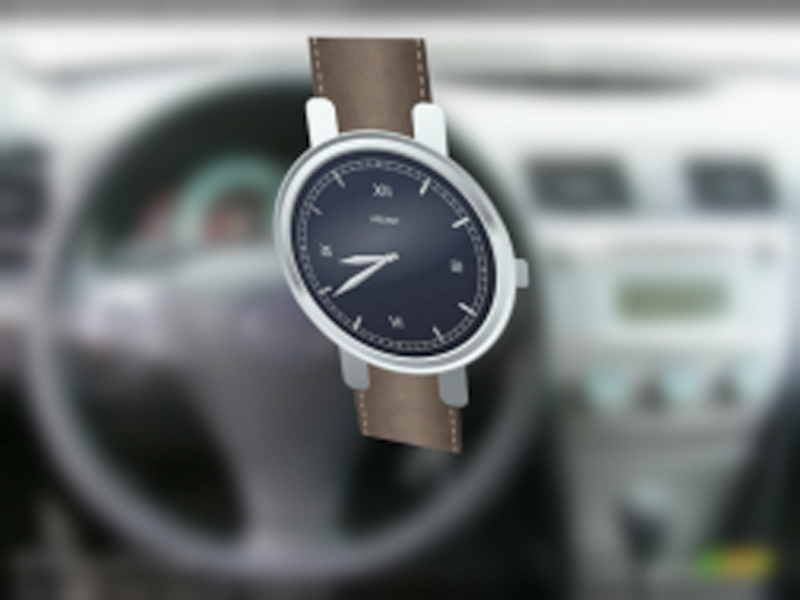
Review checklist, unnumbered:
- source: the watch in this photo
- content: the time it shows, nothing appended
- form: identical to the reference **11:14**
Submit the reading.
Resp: **8:39**
